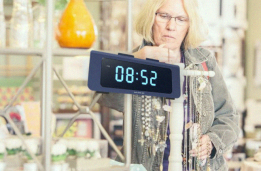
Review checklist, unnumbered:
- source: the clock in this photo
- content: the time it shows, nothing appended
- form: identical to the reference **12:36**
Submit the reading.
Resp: **8:52**
